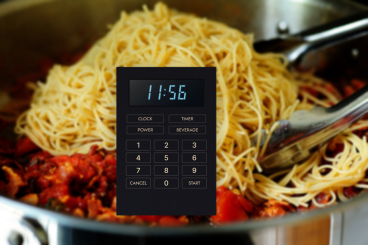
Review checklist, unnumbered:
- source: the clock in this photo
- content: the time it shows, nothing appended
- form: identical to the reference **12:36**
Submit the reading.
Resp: **11:56**
